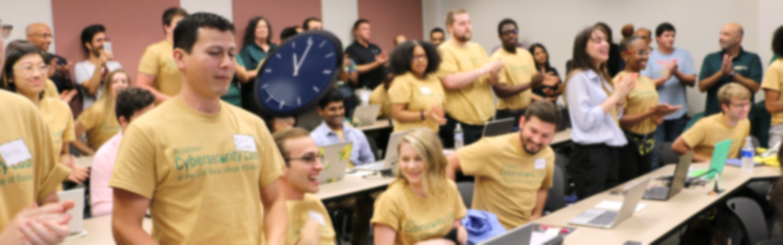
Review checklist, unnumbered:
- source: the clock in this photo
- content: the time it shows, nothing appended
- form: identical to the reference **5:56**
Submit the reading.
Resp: **11:01**
